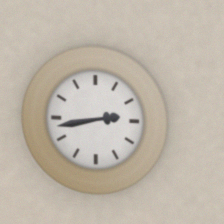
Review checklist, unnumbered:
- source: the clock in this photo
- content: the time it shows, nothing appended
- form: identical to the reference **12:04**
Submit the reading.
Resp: **2:43**
